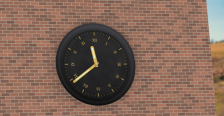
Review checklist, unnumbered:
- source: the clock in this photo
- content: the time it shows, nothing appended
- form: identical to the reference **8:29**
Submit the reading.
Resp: **11:39**
